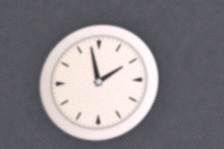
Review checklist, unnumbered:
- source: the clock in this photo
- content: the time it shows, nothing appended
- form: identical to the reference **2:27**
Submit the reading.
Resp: **1:58**
